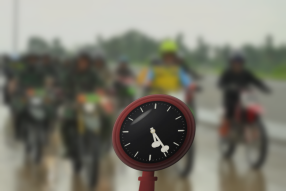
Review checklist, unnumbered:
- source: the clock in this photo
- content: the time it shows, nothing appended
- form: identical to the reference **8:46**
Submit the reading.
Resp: **5:24**
